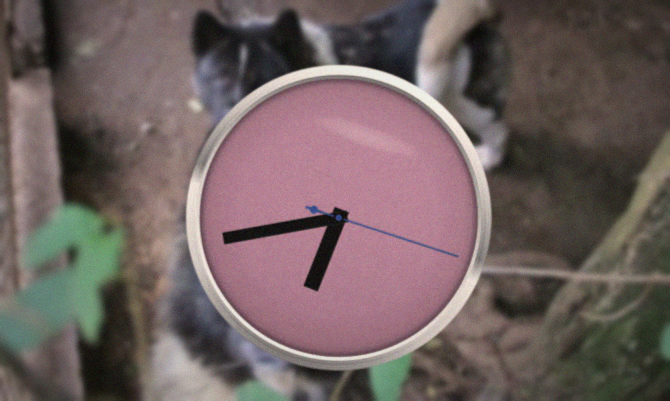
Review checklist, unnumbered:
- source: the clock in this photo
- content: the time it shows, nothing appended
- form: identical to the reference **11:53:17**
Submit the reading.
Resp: **6:43:18**
